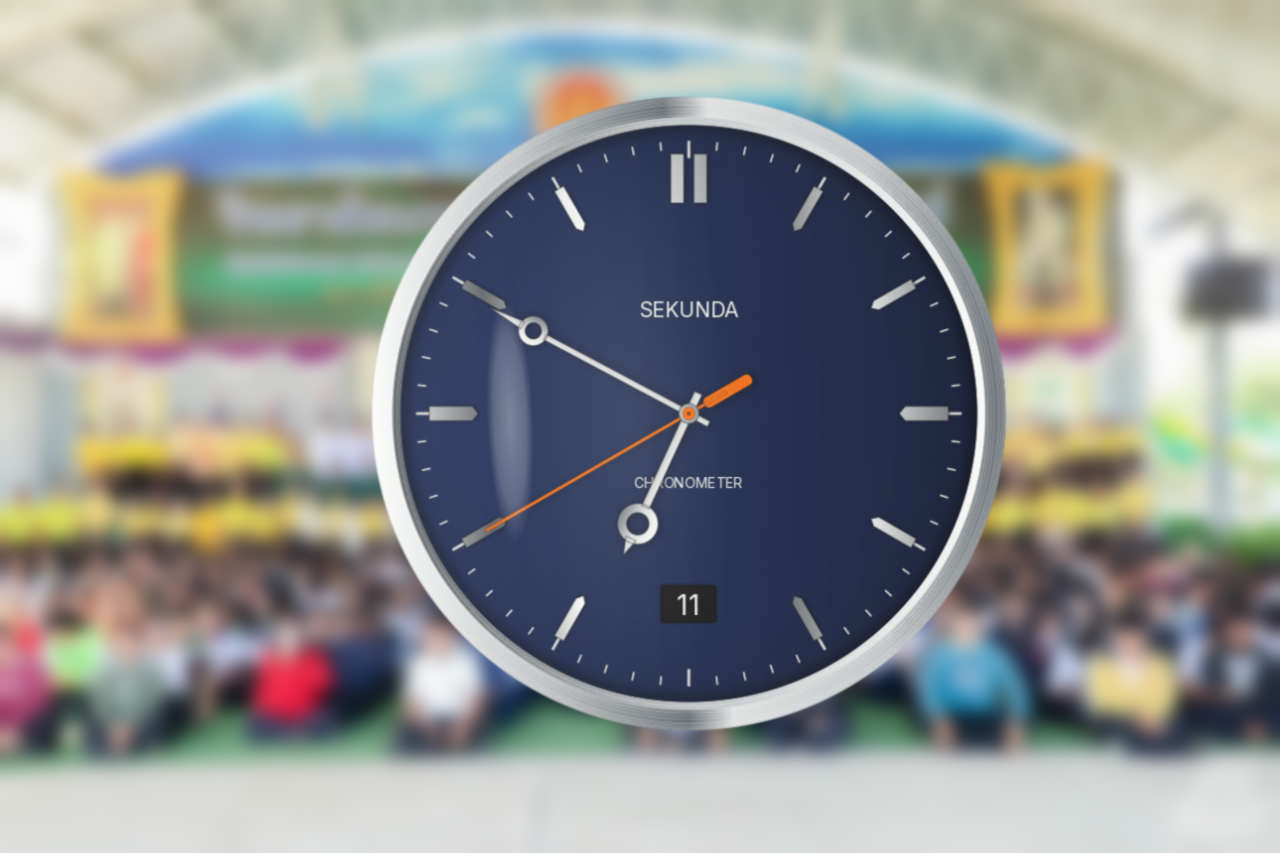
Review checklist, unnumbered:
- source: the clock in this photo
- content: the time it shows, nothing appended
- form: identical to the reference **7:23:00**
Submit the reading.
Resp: **6:49:40**
